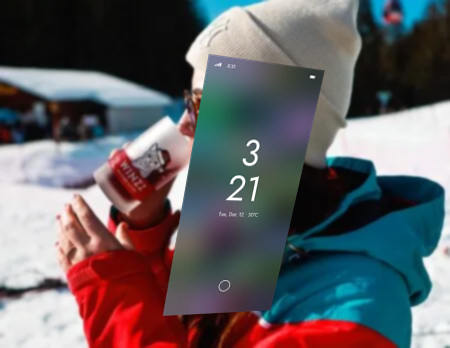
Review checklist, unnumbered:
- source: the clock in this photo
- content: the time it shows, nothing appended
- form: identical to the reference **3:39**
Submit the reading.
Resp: **3:21**
